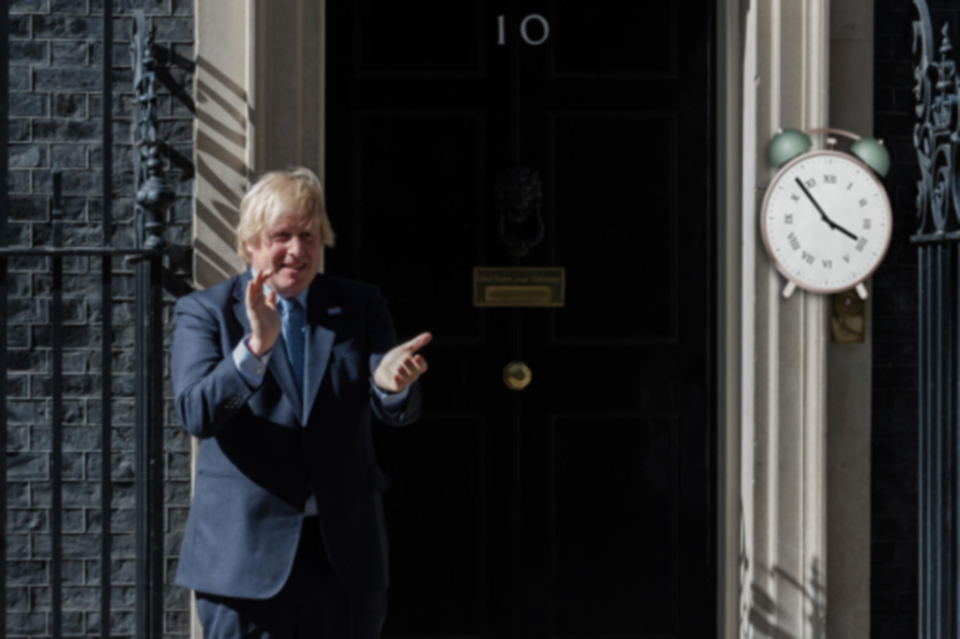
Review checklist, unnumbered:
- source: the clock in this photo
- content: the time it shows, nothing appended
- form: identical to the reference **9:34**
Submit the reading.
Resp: **3:53**
